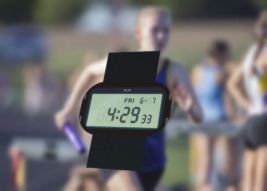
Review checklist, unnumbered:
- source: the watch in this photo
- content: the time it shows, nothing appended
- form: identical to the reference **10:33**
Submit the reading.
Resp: **4:29**
